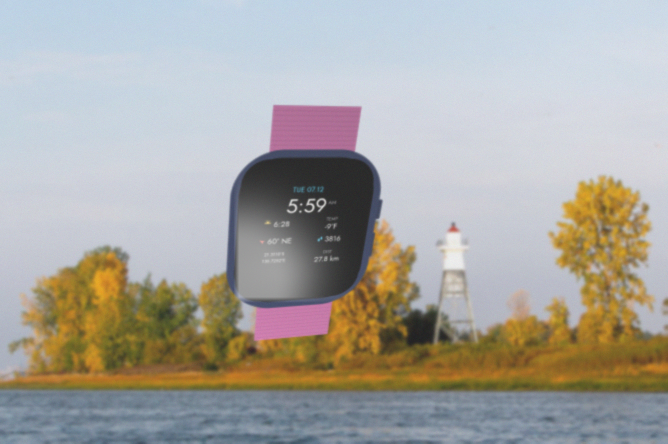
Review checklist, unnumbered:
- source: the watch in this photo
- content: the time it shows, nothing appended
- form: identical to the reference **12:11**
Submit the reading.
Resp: **5:59**
